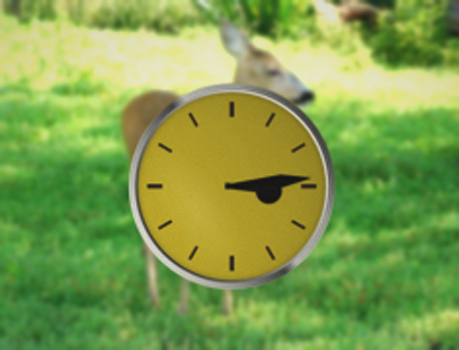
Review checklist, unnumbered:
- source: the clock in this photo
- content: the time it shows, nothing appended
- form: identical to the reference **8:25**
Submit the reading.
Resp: **3:14**
